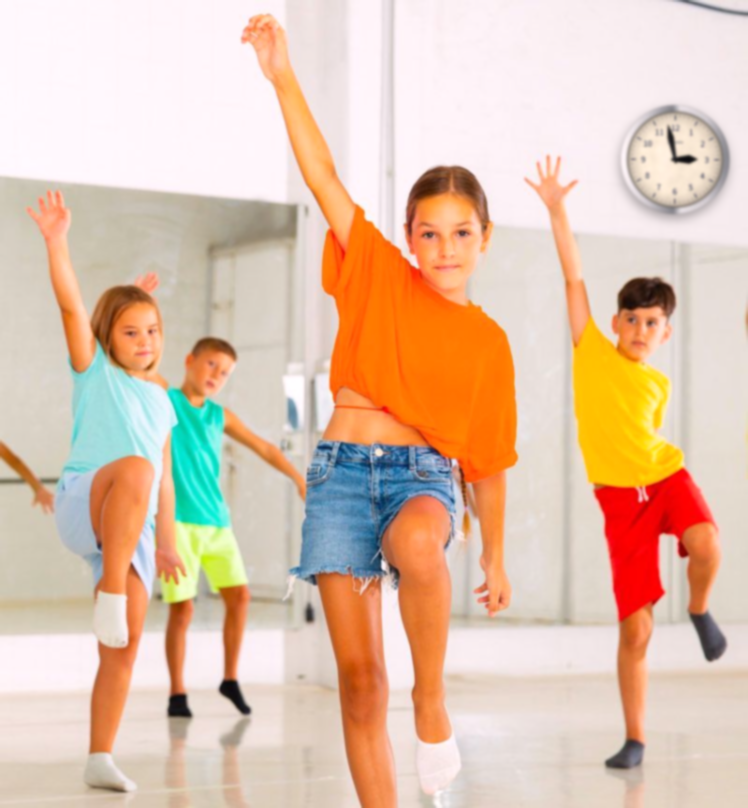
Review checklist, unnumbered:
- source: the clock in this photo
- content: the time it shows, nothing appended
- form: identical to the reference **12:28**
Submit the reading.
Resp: **2:58**
